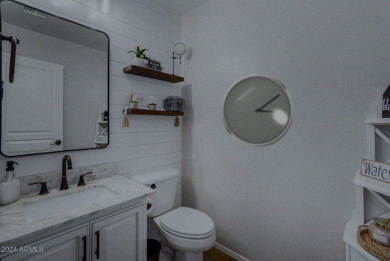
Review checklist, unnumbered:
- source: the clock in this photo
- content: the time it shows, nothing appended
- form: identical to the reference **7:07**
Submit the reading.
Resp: **3:09**
